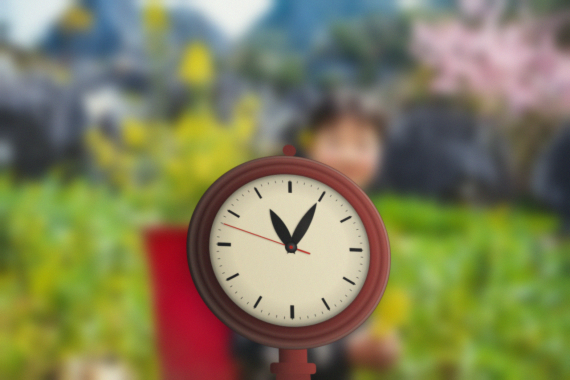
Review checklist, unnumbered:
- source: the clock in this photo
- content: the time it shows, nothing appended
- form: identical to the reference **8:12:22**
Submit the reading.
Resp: **11:04:48**
